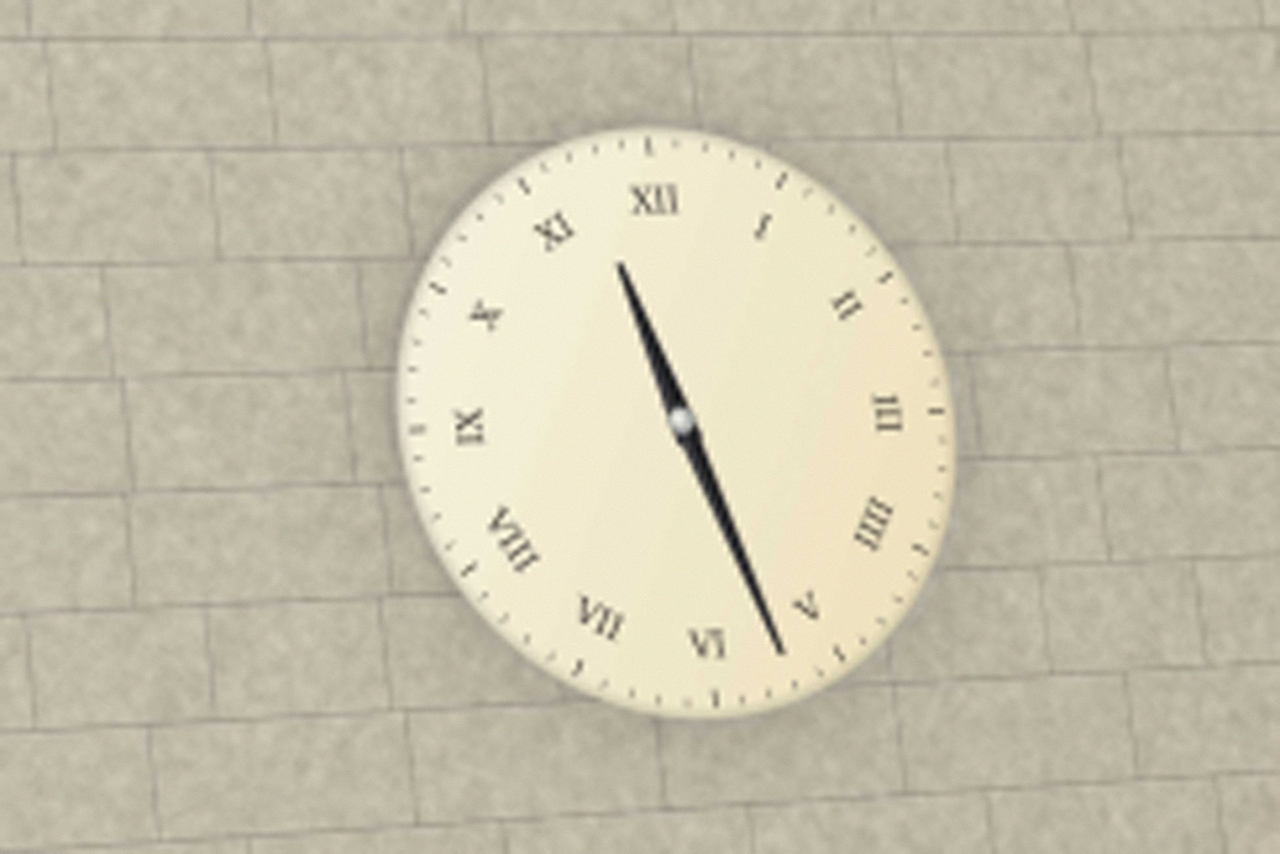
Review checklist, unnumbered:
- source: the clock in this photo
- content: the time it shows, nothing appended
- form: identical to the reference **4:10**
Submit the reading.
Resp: **11:27**
